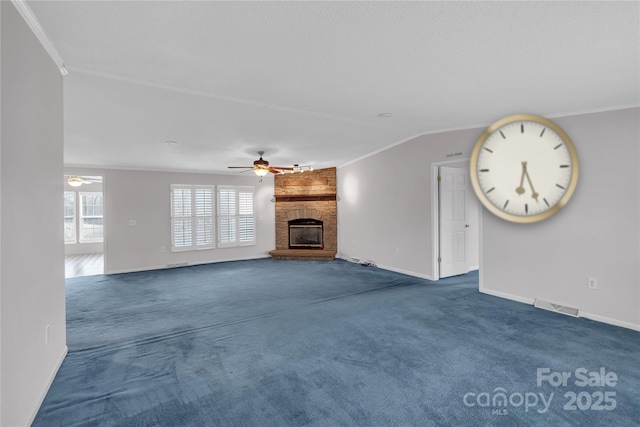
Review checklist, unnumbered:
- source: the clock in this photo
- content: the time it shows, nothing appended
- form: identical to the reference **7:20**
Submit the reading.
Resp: **6:27**
